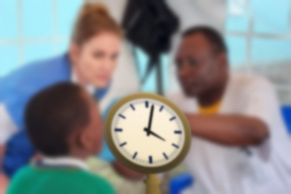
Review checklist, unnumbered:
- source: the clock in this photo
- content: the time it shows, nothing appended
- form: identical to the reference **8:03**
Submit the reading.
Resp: **4:02**
